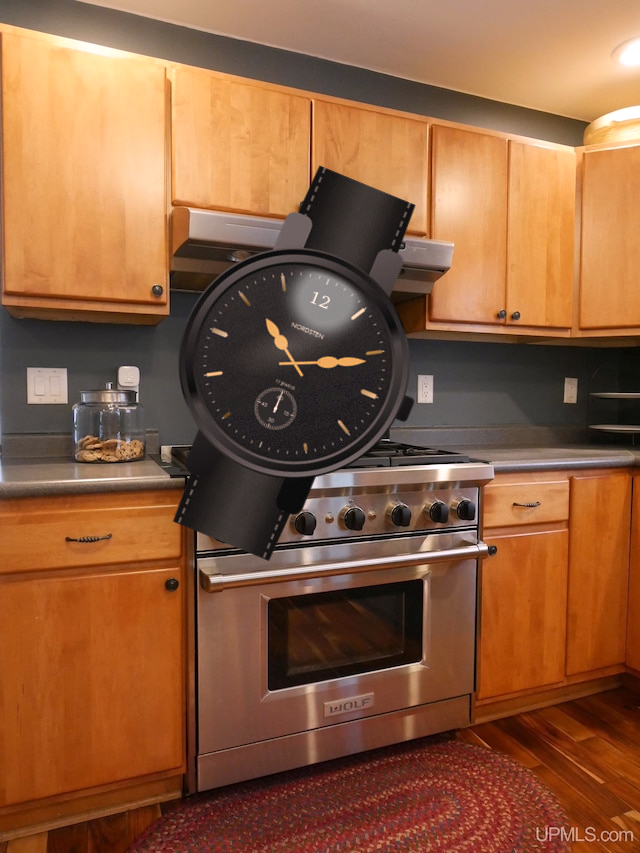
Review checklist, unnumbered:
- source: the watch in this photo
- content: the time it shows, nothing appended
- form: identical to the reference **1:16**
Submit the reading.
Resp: **10:11**
